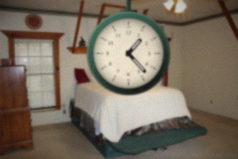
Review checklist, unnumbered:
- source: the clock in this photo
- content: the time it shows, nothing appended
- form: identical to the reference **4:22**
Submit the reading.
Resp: **1:23**
